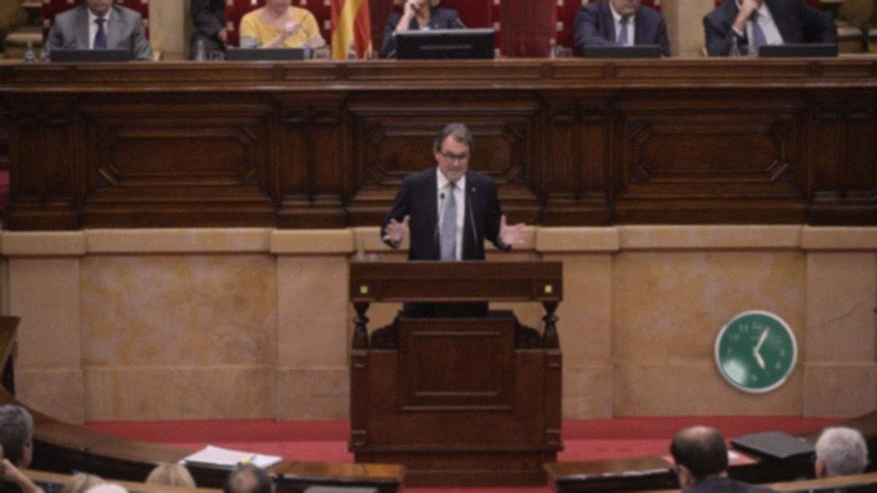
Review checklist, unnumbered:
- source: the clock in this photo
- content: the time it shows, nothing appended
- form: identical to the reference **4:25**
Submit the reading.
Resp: **5:04**
